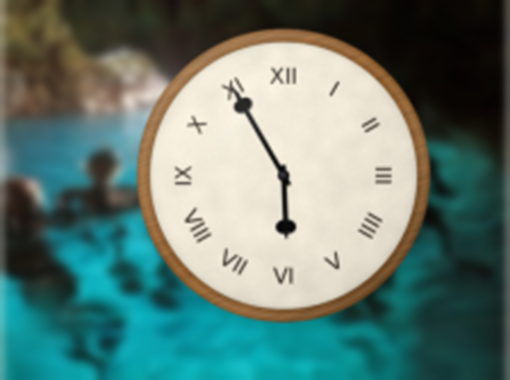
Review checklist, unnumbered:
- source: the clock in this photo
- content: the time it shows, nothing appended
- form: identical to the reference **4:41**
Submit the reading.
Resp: **5:55**
